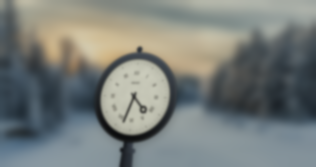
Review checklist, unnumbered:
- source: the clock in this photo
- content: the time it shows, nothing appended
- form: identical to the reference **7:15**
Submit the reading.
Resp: **4:33**
